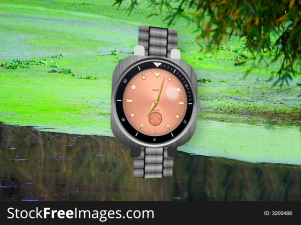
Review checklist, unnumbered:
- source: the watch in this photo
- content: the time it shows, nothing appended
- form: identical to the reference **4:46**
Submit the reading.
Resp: **7:03**
